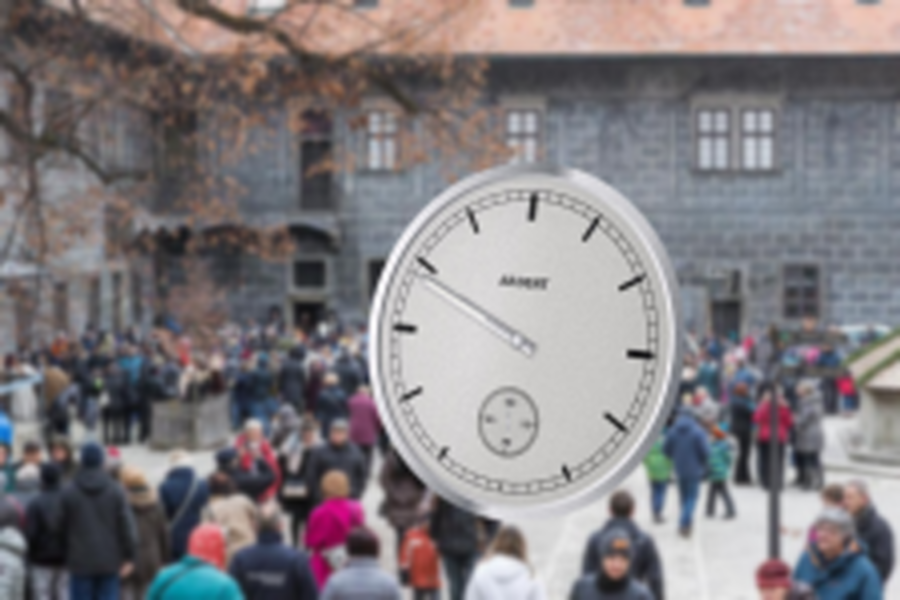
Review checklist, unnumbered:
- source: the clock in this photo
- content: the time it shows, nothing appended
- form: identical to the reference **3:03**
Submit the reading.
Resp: **9:49**
